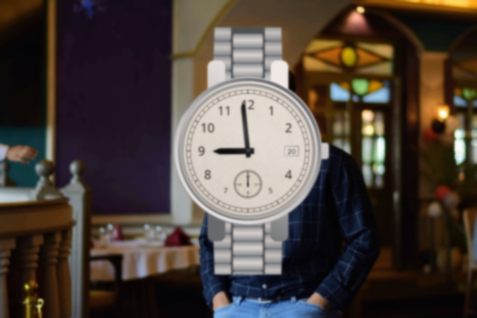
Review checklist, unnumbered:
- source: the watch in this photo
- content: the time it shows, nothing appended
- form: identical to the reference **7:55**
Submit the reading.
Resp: **8:59**
